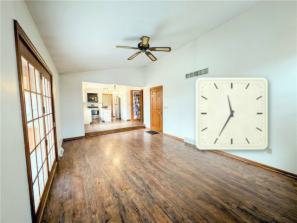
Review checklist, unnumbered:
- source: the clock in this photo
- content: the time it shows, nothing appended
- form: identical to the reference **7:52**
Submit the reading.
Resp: **11:35**
